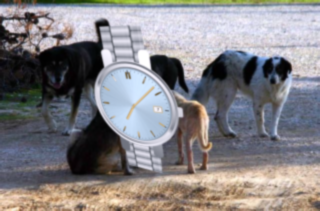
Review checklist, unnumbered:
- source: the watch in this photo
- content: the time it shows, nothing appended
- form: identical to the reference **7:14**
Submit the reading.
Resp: **7:08**
